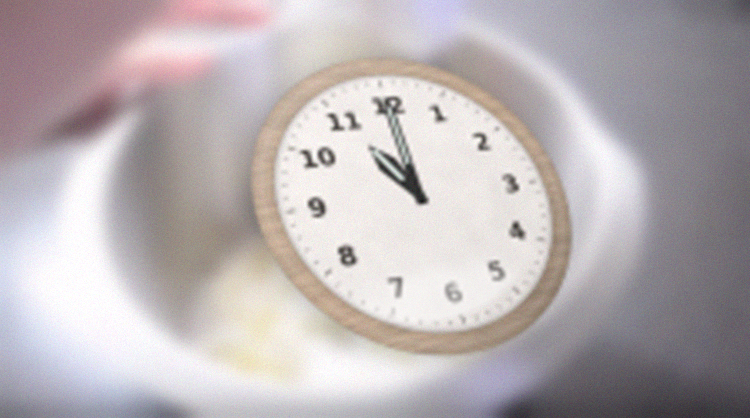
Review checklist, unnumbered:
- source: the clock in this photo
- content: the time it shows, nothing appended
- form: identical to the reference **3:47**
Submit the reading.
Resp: **11:00**
